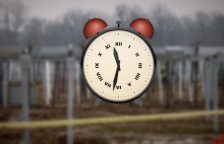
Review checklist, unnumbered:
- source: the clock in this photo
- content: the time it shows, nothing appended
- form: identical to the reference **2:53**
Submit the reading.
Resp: **11:32**
